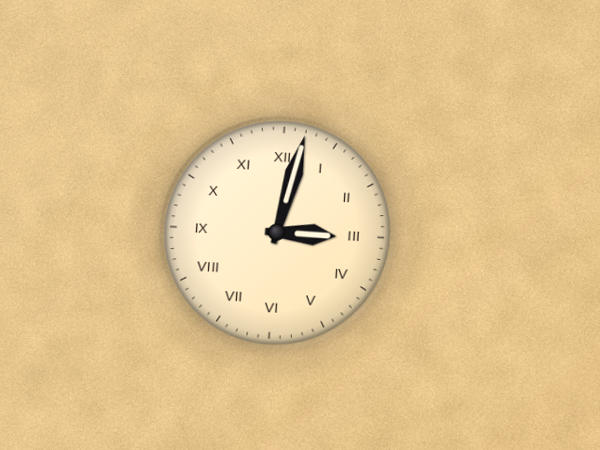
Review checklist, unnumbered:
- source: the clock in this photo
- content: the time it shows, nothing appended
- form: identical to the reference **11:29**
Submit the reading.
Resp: **3:02**
